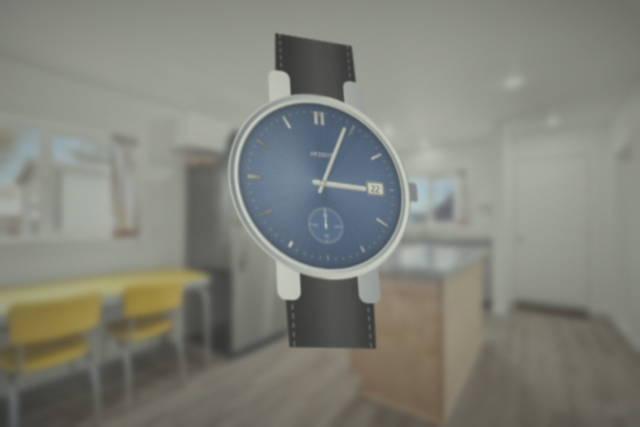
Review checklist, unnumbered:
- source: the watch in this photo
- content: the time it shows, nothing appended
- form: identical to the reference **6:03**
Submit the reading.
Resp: **3:04**
